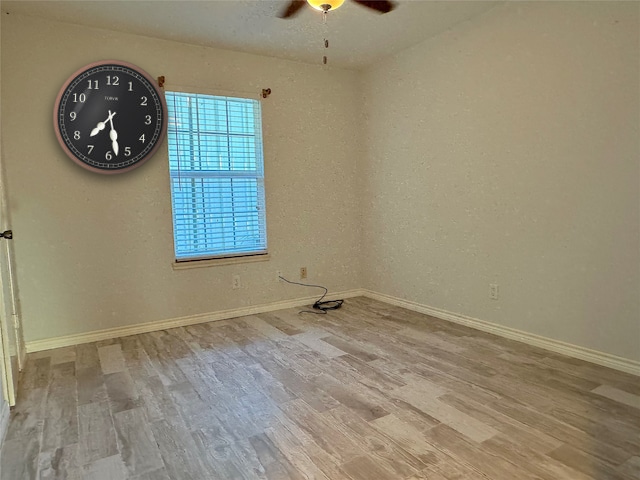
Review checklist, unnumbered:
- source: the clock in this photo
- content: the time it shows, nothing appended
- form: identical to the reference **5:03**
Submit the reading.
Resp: **7:28**
